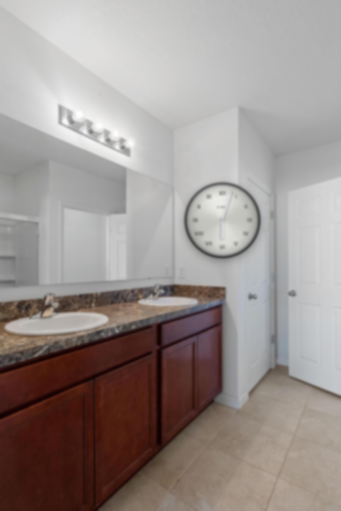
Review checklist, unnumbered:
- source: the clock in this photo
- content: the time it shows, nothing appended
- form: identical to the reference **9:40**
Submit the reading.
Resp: **6:03**
